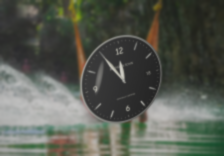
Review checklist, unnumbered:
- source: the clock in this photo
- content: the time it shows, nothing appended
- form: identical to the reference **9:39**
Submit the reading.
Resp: **11:55**
